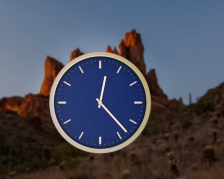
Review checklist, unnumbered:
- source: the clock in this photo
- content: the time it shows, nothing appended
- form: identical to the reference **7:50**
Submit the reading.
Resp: **12:23**
